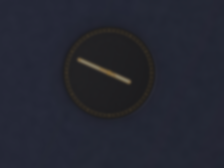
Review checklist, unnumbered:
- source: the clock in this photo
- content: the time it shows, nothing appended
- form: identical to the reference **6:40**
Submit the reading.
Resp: **3:49**
